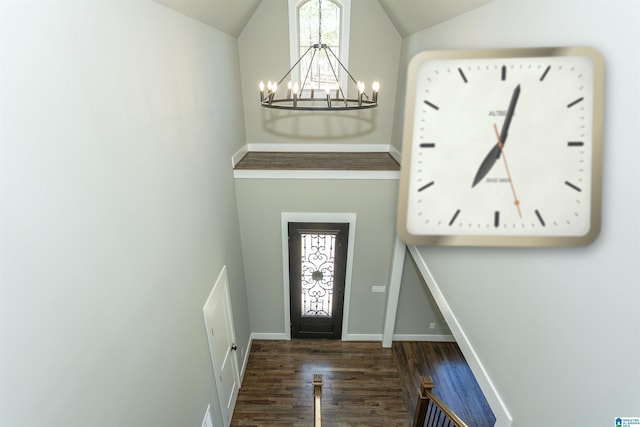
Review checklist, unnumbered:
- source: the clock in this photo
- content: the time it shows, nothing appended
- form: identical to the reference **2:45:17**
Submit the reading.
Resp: **7:02:27**
